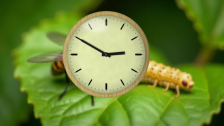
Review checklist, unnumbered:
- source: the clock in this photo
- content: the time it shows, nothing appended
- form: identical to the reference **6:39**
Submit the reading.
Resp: **2:50**
